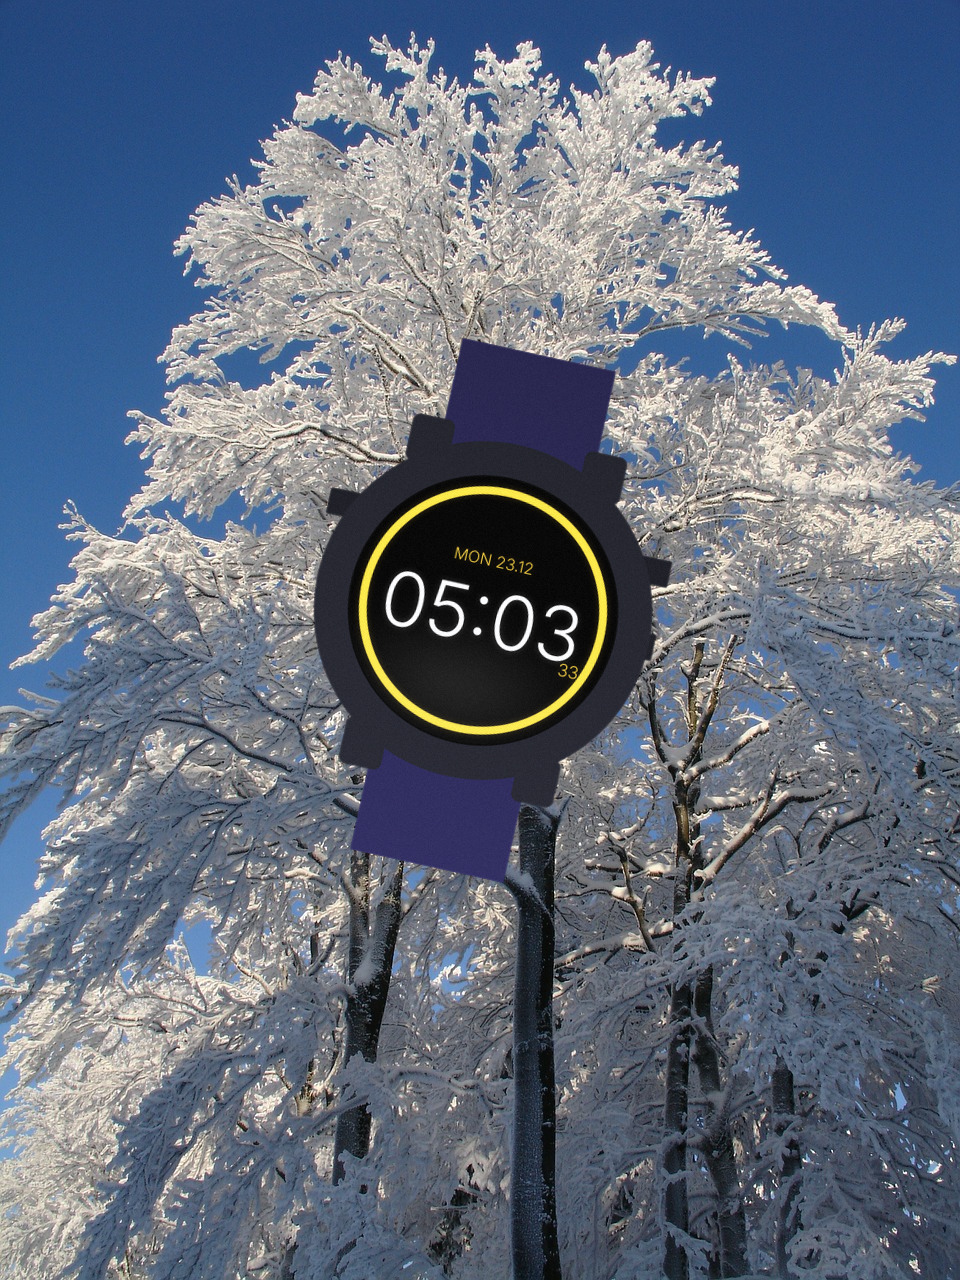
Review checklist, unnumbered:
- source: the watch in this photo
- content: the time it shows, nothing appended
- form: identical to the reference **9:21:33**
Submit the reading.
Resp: **5:03:33**
